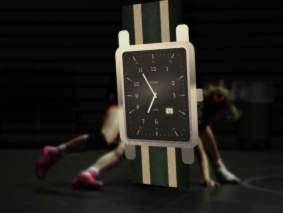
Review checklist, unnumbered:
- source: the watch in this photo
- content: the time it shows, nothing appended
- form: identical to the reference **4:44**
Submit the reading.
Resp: **6:55**
